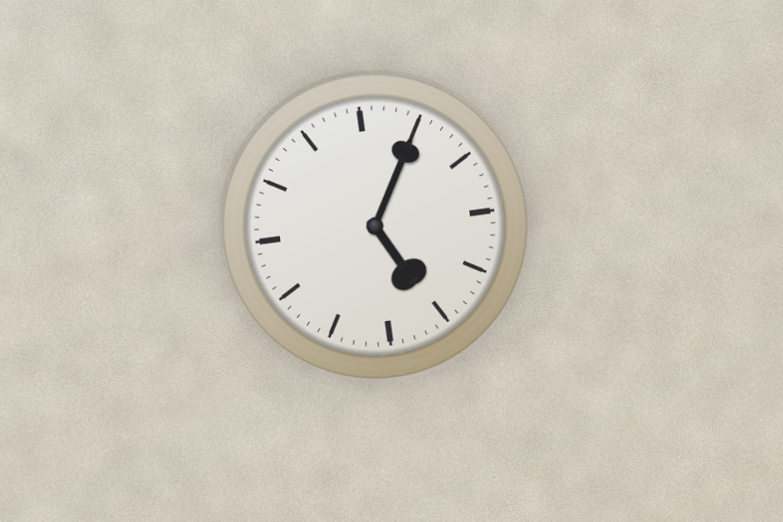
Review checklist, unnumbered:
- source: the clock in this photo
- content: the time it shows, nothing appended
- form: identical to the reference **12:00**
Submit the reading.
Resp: **5:05**
